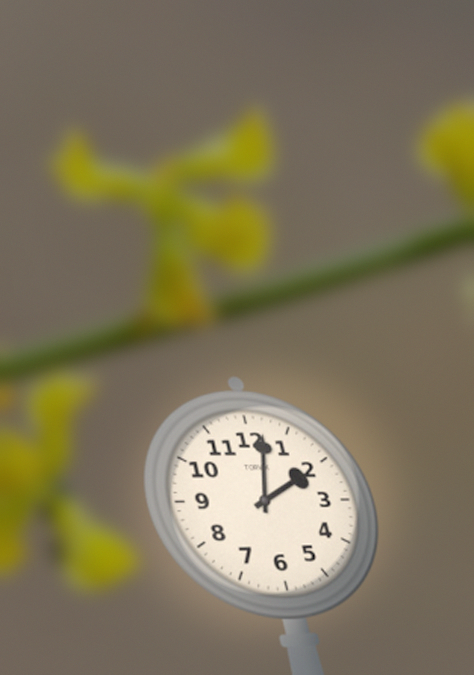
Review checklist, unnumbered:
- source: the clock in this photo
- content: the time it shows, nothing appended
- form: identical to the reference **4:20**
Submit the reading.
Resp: **2:02**
